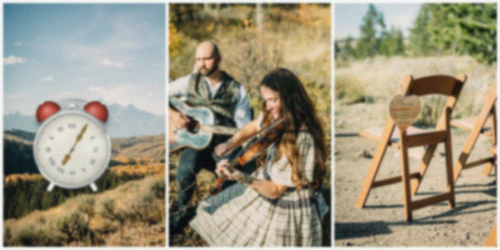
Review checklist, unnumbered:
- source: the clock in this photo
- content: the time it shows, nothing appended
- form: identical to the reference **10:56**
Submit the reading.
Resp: **7:05**
